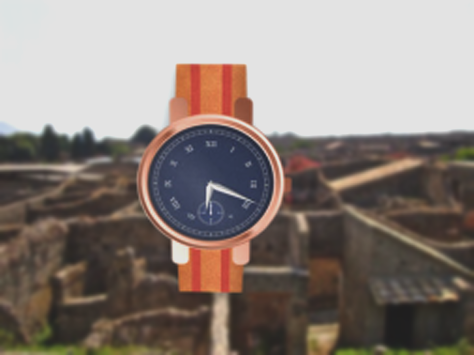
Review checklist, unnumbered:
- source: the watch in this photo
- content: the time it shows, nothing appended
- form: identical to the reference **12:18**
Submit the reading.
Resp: **6:19**
